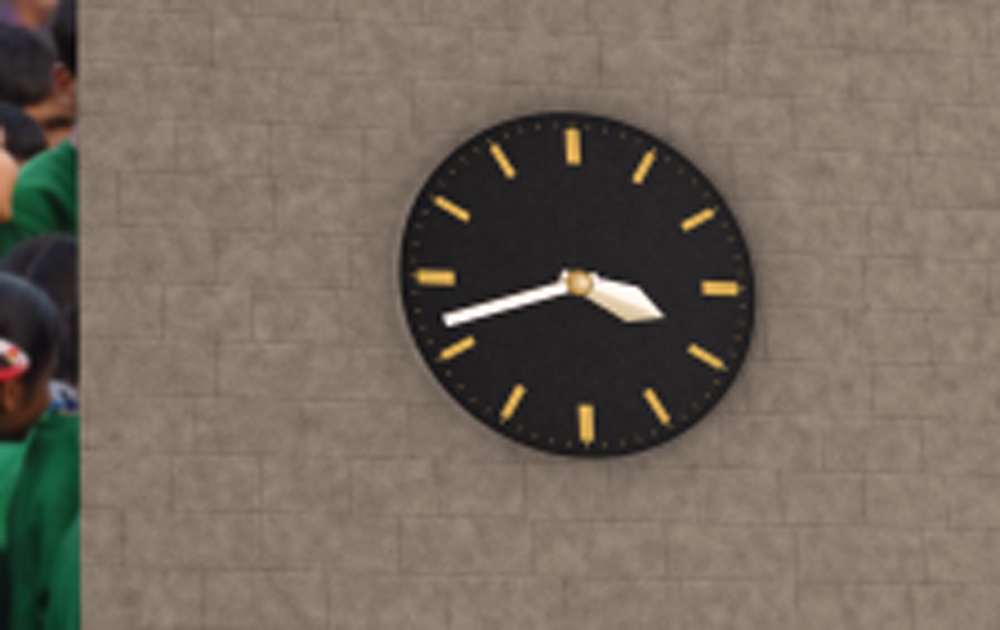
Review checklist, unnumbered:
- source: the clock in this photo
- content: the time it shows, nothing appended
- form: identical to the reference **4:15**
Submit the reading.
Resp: **3:42**
